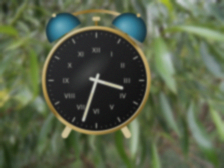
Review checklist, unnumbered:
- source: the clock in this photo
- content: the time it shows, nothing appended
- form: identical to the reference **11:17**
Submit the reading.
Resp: **3:33**
